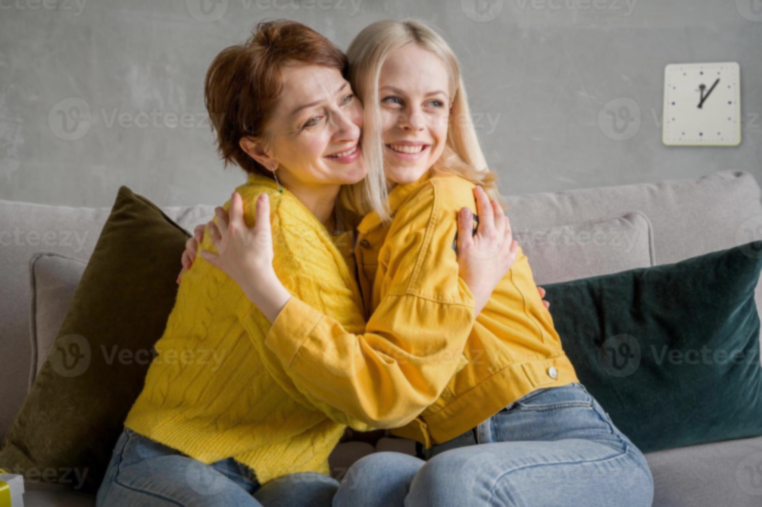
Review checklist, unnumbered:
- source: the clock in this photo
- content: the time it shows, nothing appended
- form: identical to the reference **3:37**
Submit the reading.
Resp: **12:06**
